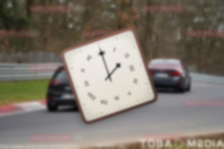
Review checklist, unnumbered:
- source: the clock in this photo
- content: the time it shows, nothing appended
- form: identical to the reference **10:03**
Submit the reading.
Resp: **2:00**
